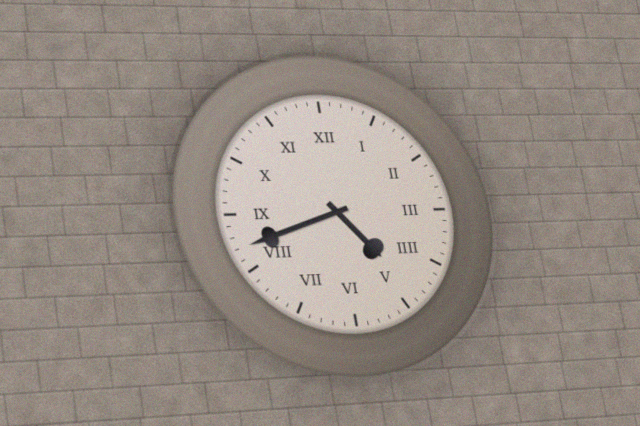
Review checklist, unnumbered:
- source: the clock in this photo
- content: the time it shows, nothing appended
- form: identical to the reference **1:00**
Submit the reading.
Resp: **4:42**
